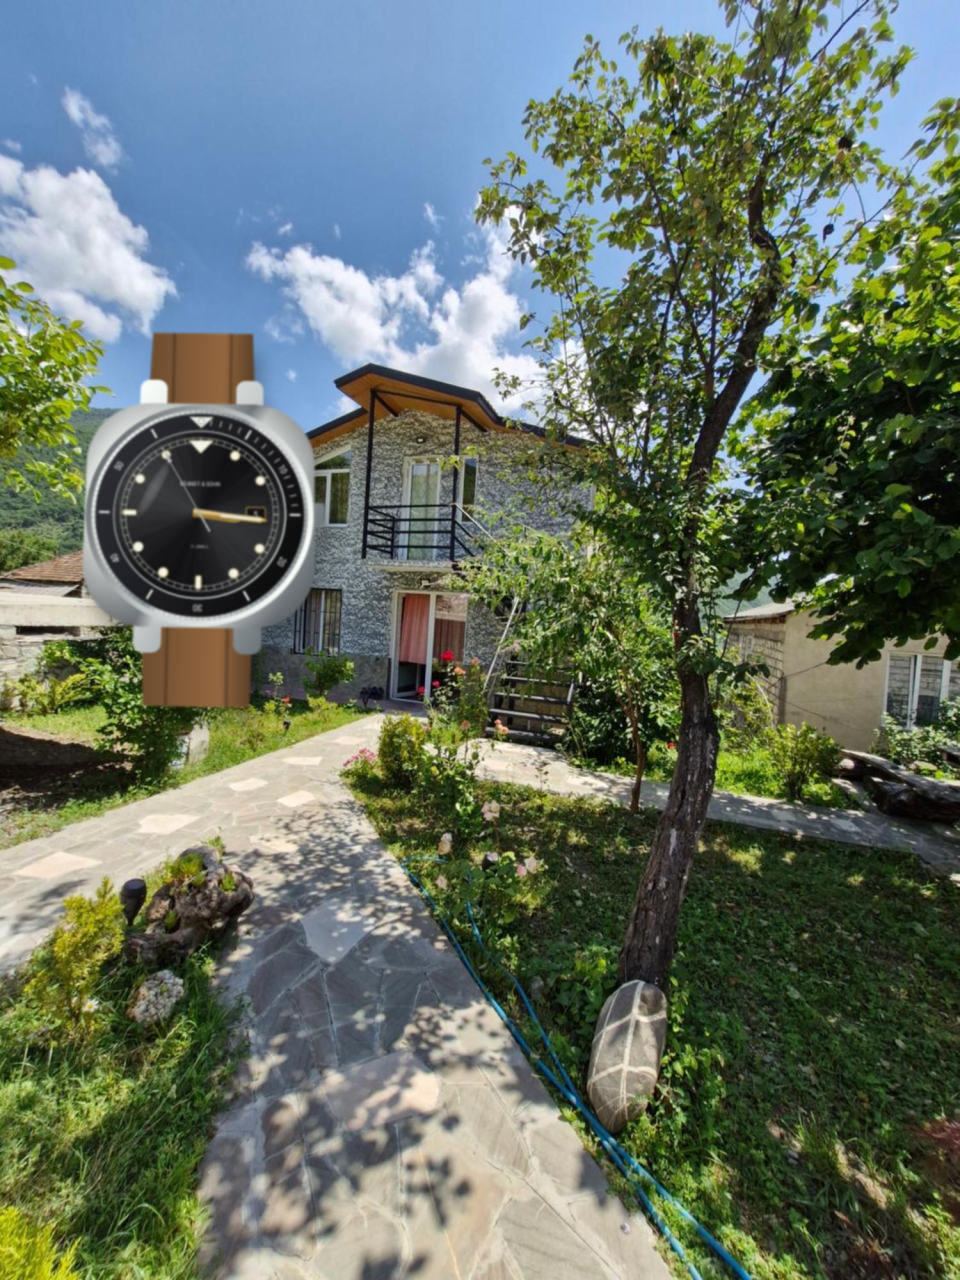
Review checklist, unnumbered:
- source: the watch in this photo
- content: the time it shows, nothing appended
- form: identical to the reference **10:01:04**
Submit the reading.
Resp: **3:15:55**
